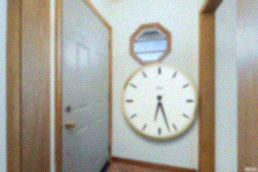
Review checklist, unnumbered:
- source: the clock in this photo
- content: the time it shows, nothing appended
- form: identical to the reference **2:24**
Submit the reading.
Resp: **6:27**
